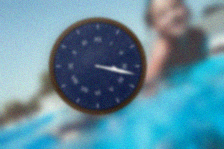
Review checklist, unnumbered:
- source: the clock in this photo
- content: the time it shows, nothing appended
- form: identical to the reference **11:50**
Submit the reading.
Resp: **3:17**
